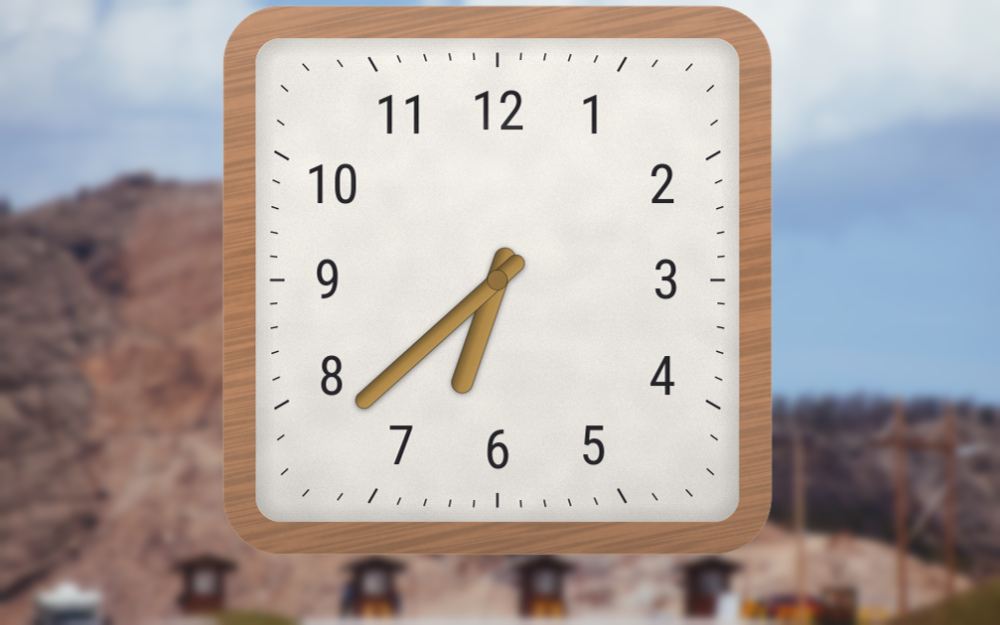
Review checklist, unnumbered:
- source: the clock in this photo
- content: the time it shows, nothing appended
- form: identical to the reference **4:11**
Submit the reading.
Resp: **6:38**
